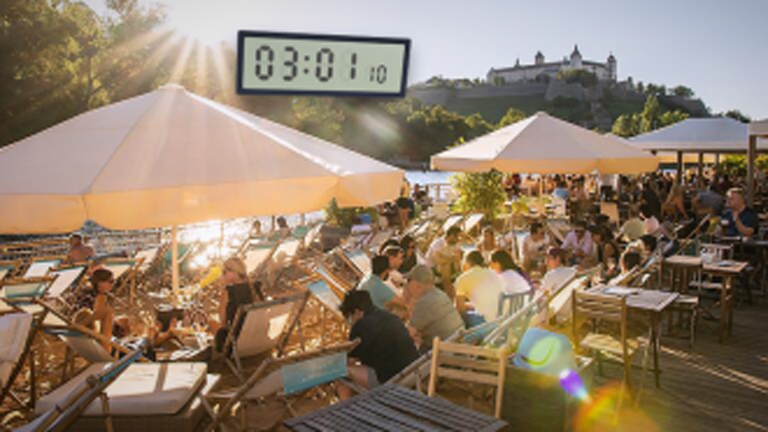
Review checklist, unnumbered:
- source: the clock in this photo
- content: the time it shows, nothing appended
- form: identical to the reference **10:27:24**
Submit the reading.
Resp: **3:01:10**
